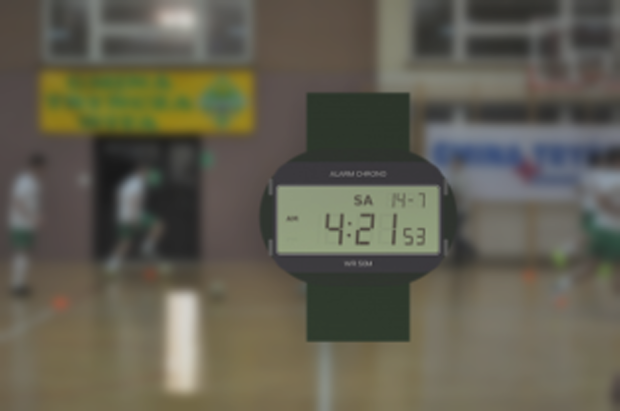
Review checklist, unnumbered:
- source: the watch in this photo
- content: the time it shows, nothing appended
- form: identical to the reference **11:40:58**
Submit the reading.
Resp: **4:21:53**
